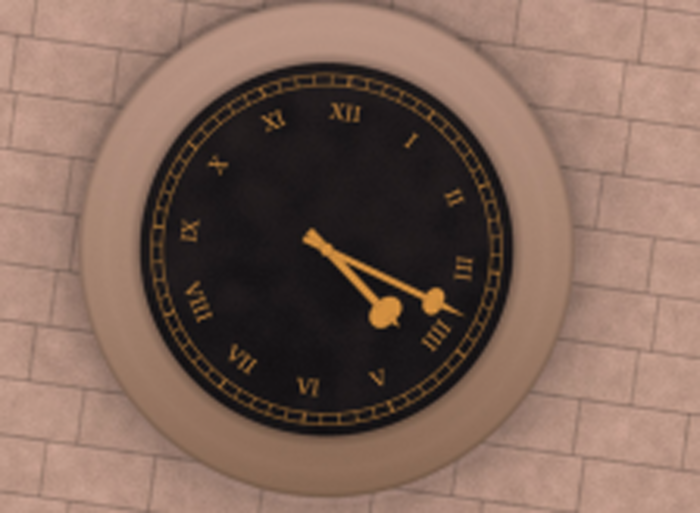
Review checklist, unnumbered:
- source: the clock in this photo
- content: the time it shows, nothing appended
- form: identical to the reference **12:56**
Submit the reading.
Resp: **4:18**
